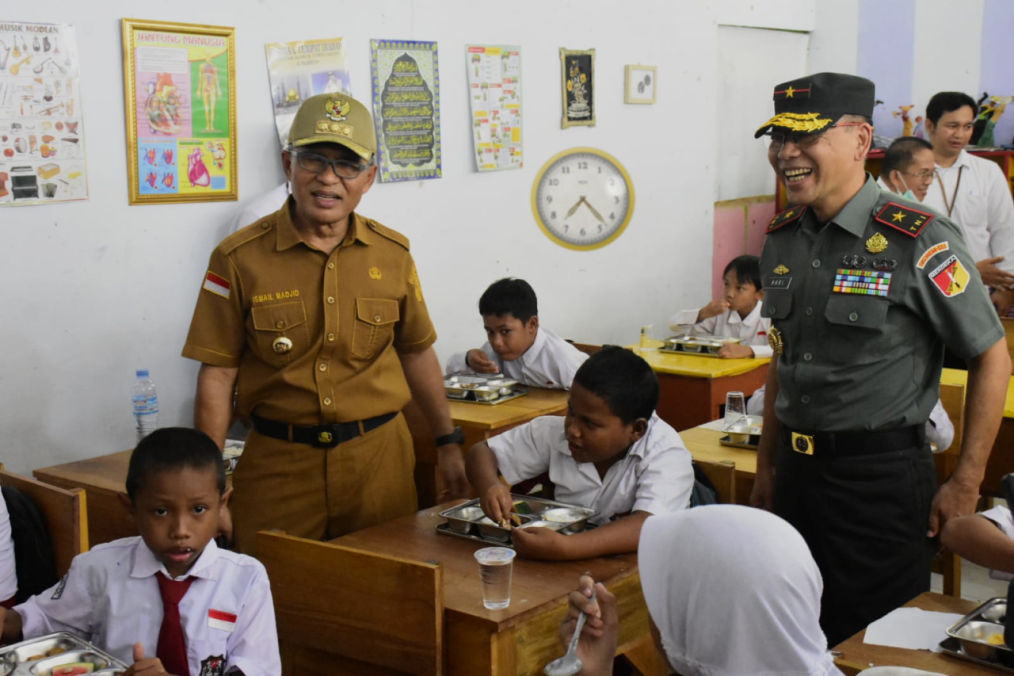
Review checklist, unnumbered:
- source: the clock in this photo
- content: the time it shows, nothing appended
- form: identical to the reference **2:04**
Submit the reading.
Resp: **7:23**
